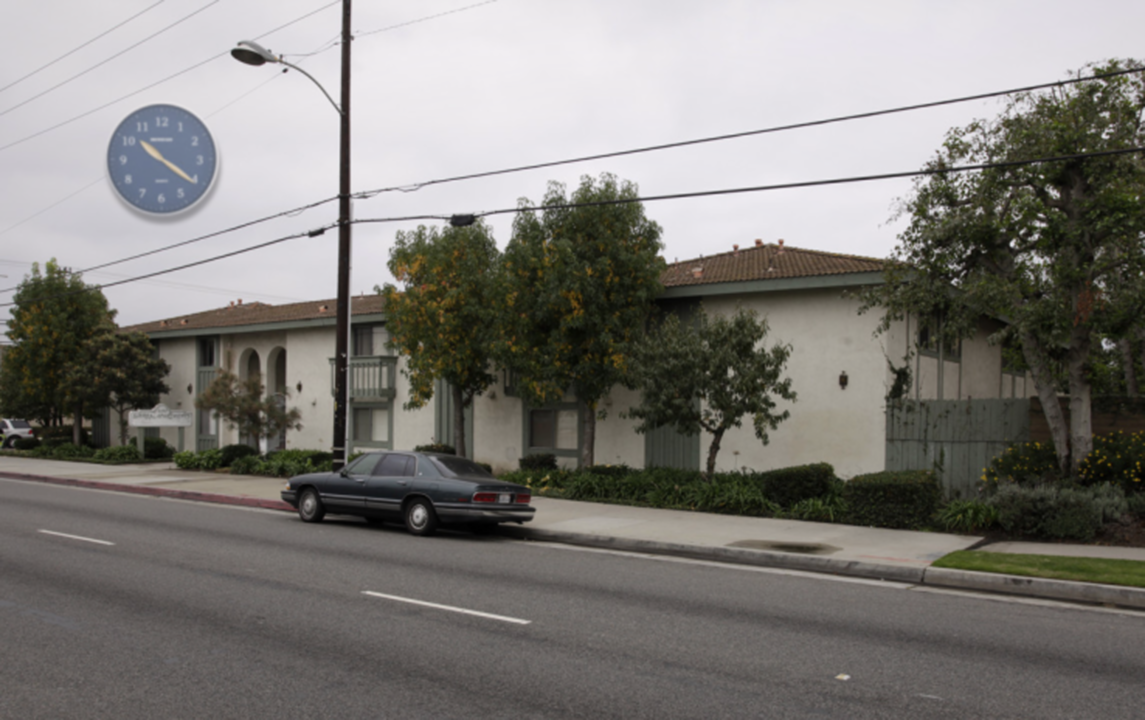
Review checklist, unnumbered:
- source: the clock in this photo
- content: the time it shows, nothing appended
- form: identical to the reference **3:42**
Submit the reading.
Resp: **10:21**
